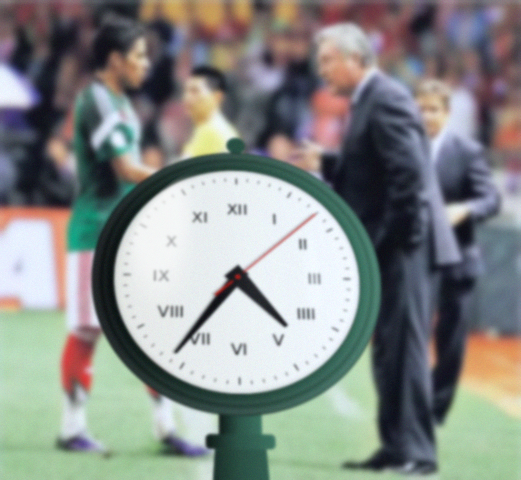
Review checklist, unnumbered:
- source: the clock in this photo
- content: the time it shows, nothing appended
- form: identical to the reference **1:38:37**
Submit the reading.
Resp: **4:36:08**
